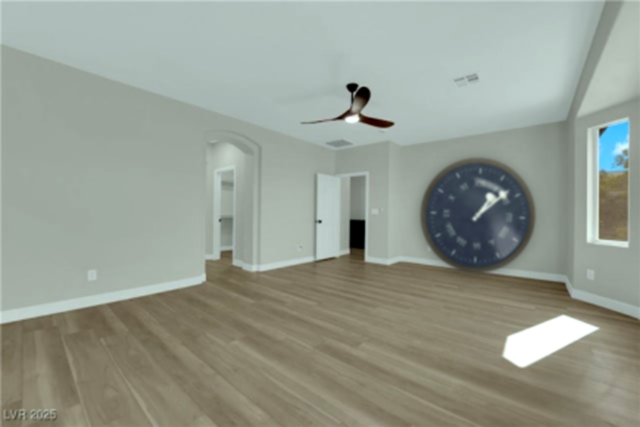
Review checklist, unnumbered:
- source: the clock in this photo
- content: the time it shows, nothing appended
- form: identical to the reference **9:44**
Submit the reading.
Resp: **1:08**
